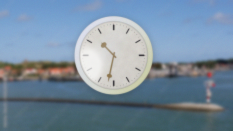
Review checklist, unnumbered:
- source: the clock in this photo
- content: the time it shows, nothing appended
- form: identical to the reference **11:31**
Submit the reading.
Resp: **10:32**
